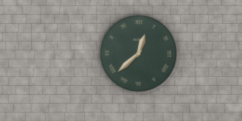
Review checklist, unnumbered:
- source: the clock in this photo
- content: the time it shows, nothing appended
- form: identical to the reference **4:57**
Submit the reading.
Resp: **12:38**
